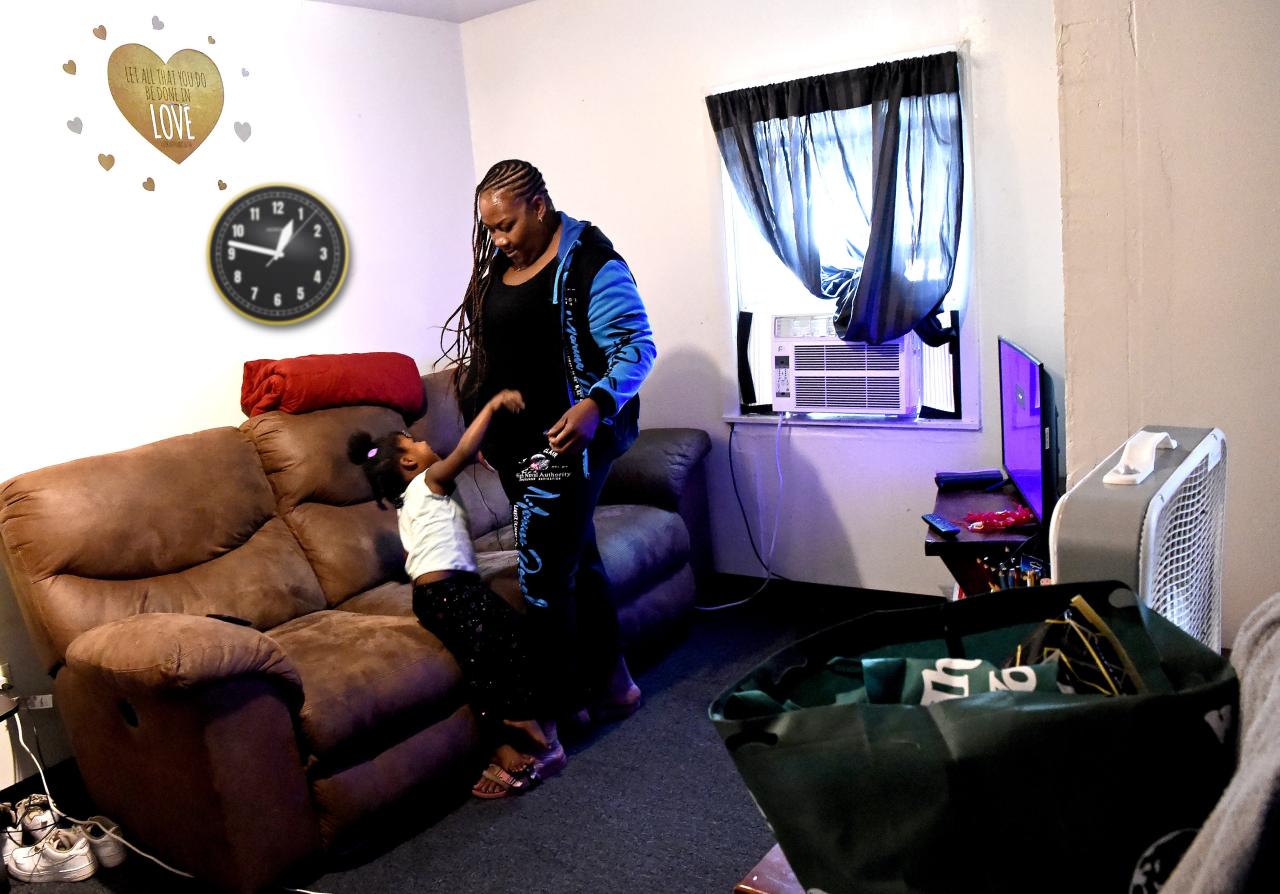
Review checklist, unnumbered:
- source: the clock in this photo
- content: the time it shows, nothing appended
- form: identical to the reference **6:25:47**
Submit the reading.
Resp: **12:47:07**
